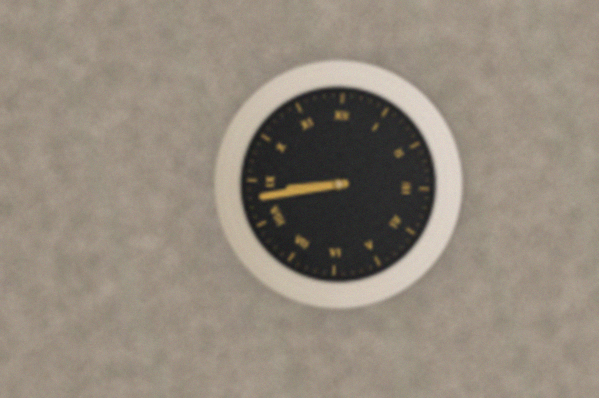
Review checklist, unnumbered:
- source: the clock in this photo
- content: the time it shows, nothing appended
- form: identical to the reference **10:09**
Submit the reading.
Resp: **8:43**
